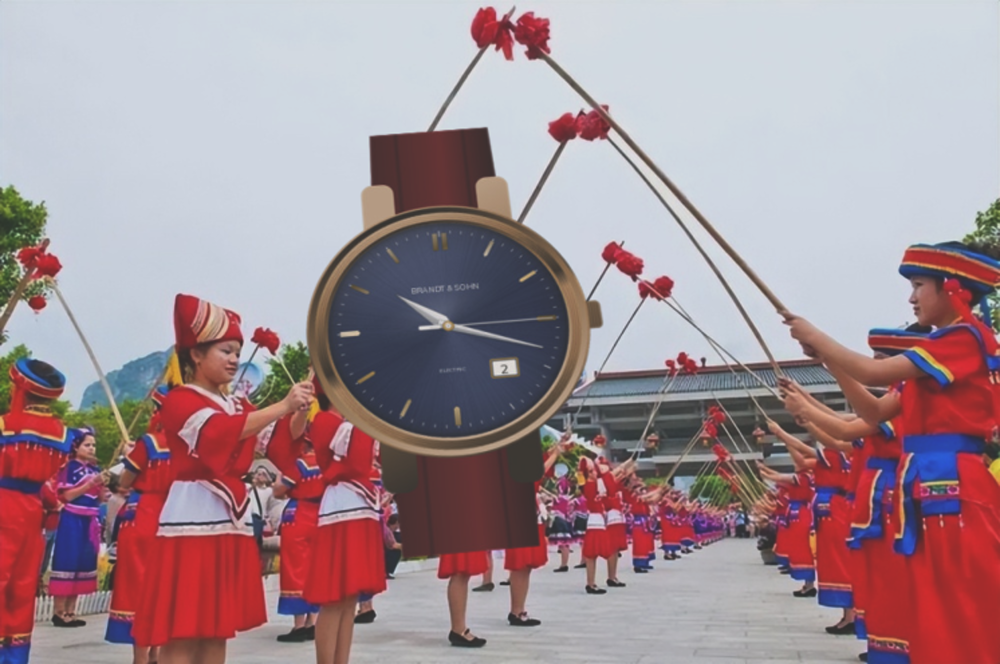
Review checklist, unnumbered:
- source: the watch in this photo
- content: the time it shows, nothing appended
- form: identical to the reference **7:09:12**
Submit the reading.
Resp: **10:18:15**
